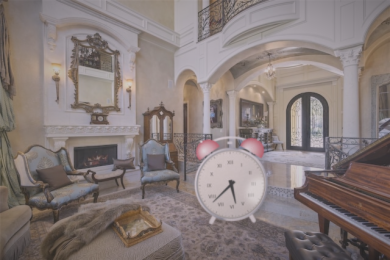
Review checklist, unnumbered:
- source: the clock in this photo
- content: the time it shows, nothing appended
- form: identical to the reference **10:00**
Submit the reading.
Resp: **5:38**
